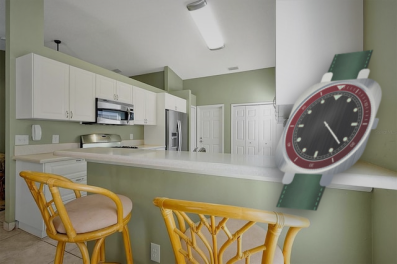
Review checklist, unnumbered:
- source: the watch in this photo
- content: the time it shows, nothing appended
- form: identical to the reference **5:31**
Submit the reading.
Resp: **4:22**
